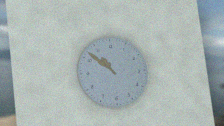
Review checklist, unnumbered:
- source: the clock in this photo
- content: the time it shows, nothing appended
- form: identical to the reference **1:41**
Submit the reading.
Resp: **10:52**
